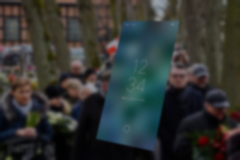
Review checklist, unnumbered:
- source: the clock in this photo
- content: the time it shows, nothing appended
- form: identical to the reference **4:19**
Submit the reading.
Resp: **12:34**
